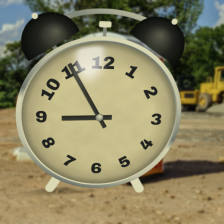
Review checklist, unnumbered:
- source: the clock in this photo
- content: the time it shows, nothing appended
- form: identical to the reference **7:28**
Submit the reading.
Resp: **8:55**
